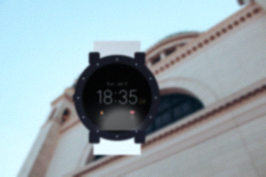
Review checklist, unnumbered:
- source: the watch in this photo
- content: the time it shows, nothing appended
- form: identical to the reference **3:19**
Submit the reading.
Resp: **18:35**
